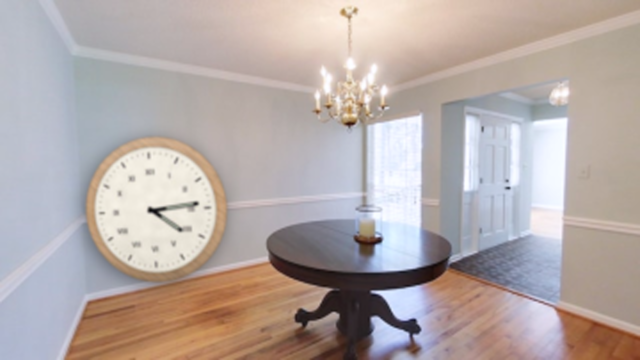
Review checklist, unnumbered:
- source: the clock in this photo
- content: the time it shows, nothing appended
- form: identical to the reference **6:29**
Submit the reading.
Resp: **4:14**
